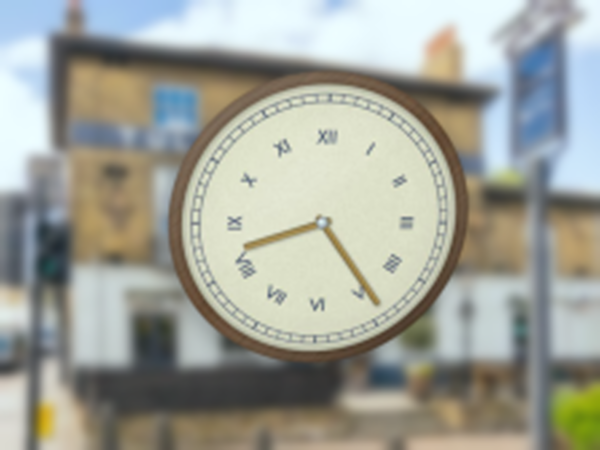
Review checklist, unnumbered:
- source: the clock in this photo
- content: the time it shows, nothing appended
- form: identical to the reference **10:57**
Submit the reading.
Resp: **8:24**
